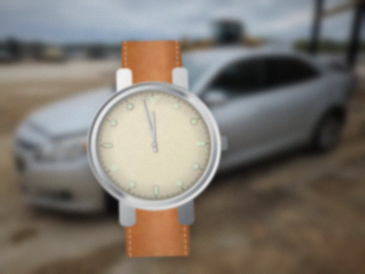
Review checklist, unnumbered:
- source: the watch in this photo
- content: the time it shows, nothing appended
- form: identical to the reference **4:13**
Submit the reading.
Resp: **11:58**
